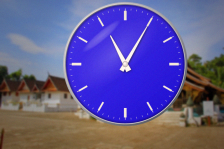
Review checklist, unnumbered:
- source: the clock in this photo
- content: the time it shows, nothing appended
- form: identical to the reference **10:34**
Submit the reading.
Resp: **11:05**
